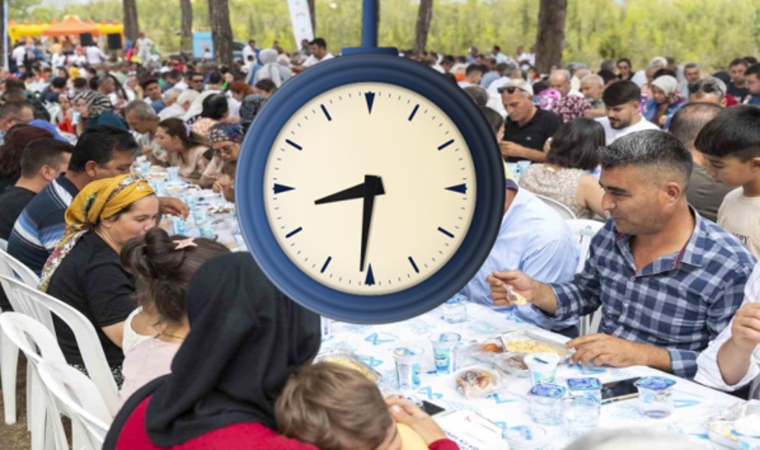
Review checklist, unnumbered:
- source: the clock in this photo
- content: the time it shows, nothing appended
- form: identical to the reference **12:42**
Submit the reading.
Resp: **8:31**
